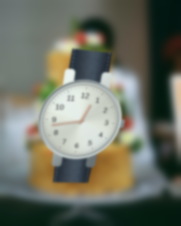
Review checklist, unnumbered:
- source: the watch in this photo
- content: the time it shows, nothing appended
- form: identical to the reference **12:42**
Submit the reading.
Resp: **12:43**
